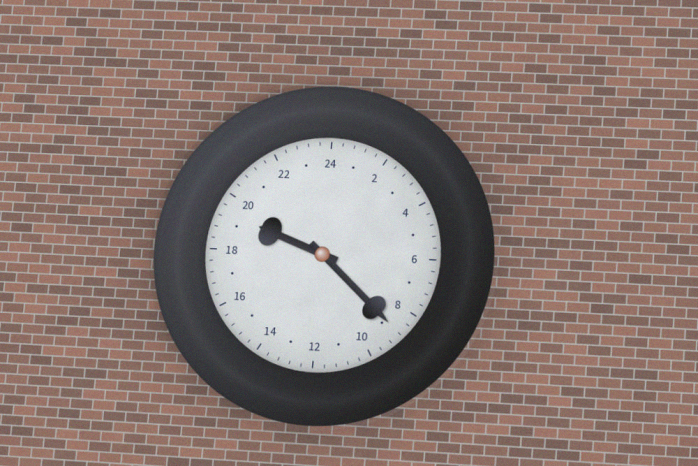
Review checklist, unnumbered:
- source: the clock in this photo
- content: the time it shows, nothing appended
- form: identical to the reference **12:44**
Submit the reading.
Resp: **19:22**
